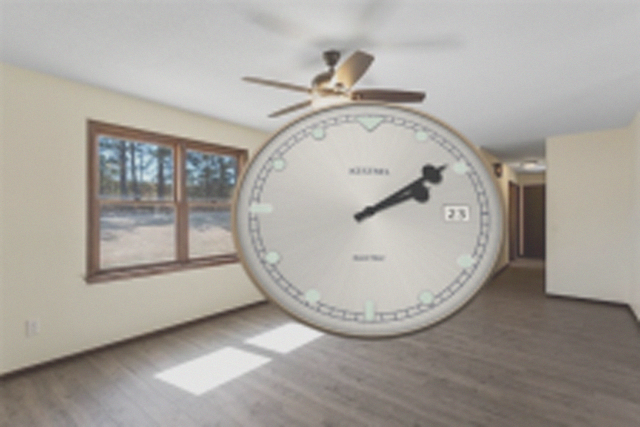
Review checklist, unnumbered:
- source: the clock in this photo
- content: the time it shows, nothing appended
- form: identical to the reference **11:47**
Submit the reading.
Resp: **2:09**
